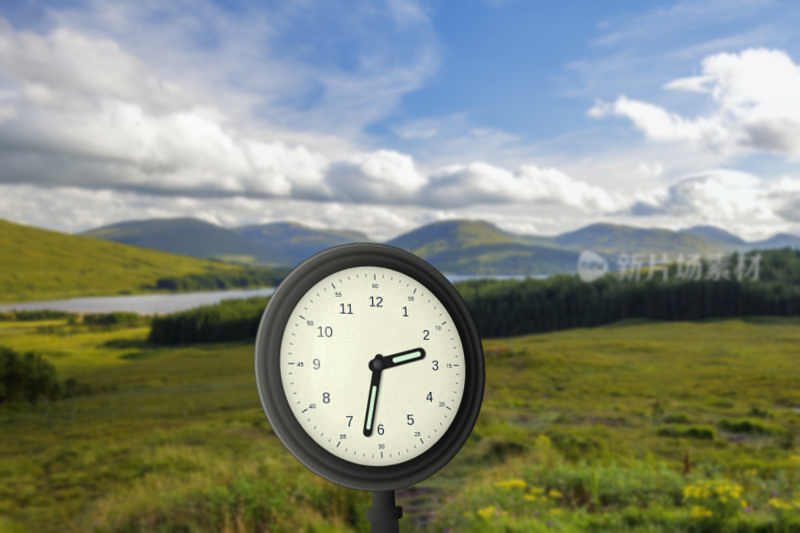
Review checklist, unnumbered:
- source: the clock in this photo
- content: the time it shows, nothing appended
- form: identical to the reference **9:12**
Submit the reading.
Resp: **2:32**
